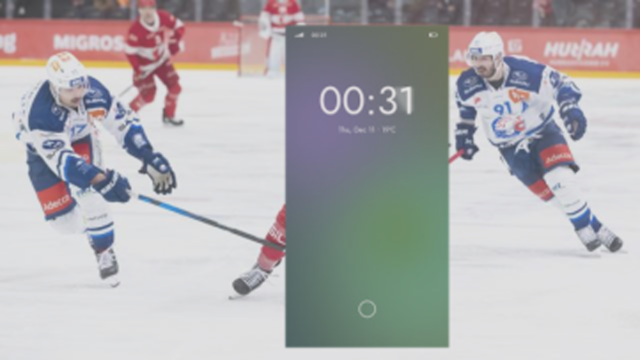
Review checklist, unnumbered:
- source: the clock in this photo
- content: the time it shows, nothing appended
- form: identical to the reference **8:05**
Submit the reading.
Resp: **0:31**
